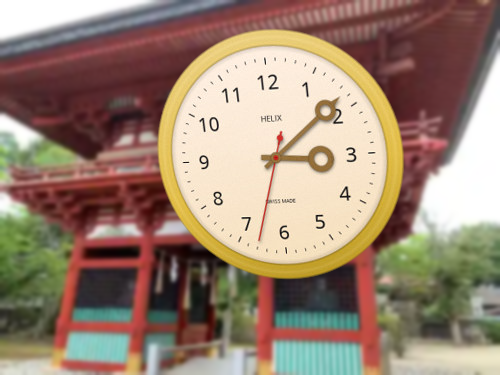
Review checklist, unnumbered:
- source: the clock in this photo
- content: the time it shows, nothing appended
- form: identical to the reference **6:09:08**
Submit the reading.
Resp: **3:08:33**
